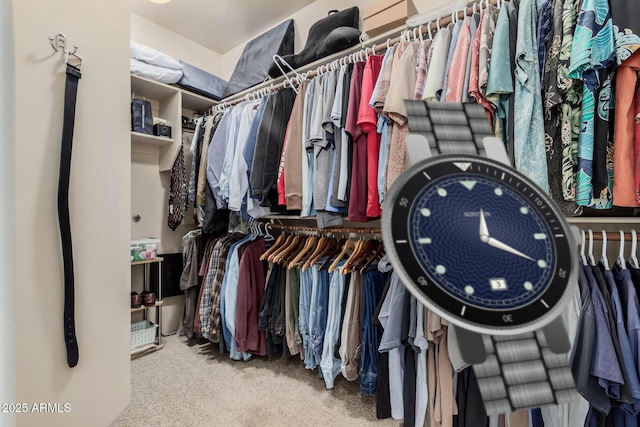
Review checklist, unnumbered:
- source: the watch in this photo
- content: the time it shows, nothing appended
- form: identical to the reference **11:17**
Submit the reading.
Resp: **12:20**
